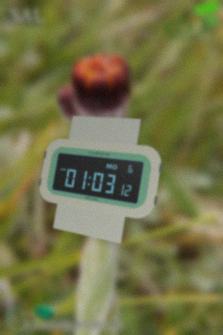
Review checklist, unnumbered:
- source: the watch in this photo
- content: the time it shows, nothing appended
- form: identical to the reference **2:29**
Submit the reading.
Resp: **1:03**
